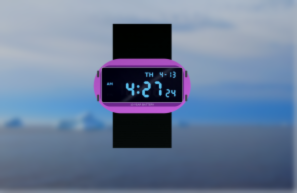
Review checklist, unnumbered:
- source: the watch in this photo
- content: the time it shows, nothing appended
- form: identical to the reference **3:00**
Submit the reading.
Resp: **4:27**
